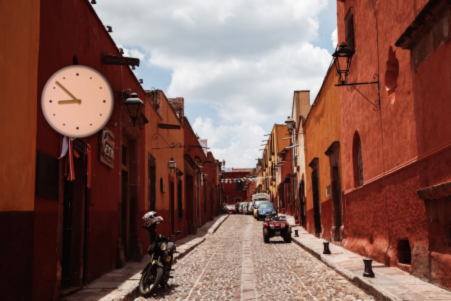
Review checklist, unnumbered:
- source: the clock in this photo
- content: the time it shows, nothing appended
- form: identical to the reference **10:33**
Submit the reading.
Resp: **8:52**
